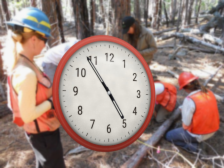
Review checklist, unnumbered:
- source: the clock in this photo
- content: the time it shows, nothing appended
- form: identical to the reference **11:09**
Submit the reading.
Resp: **4:54**
